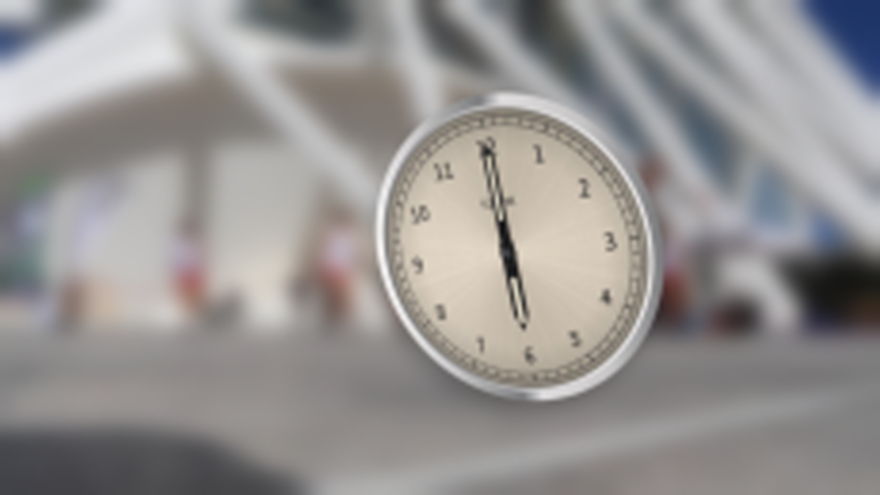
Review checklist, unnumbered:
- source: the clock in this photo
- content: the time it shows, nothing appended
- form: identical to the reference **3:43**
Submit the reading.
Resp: **6:00**
